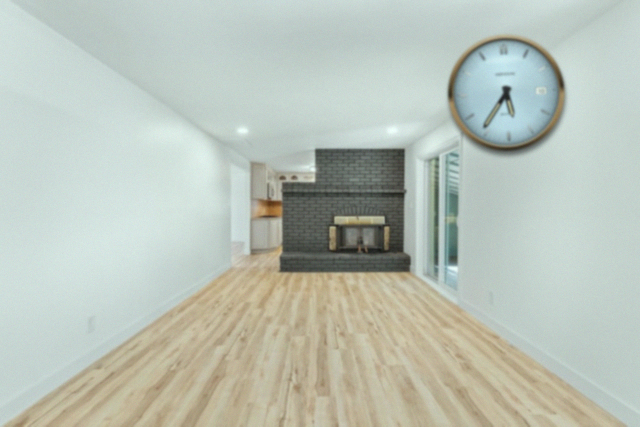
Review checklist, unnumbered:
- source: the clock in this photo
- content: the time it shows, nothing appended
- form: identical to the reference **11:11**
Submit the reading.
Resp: **5:36**
